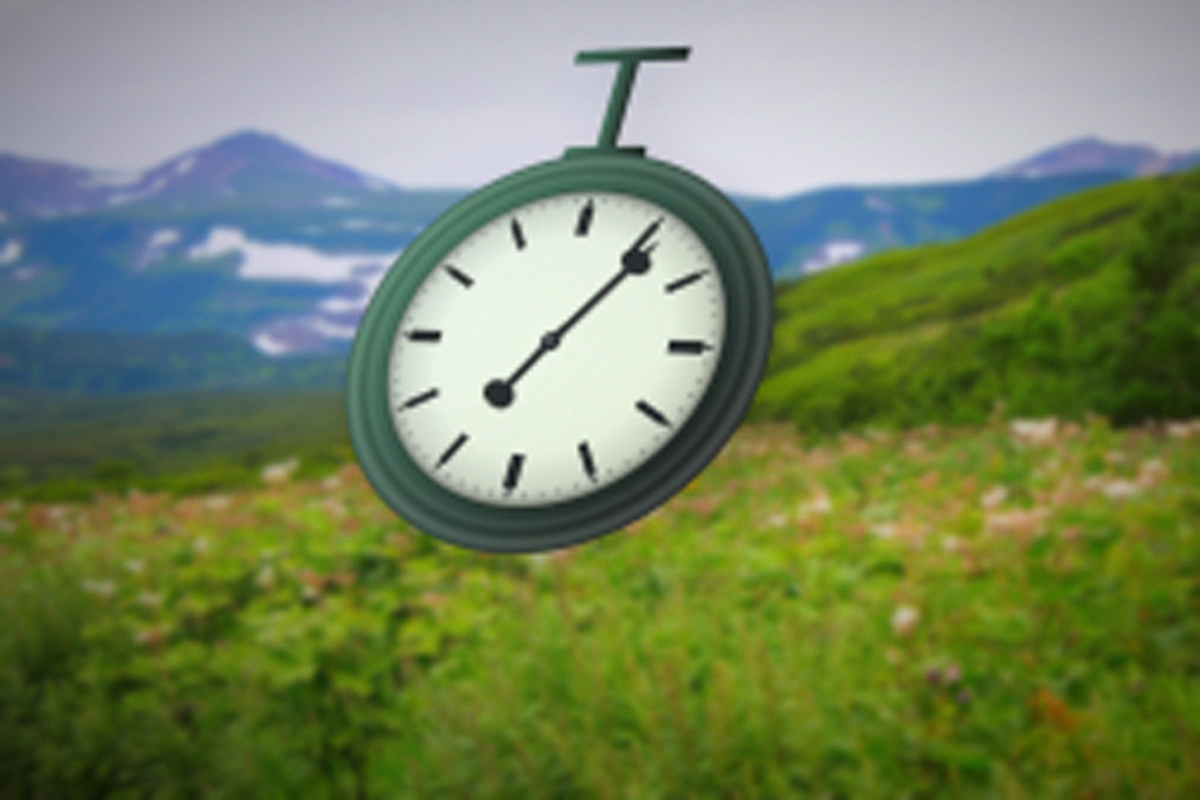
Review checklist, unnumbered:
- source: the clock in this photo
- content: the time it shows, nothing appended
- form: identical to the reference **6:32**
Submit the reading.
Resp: **7:06**
